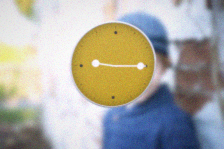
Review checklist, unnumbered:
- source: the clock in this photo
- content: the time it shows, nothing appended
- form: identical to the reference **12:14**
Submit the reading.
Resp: **9:15**
